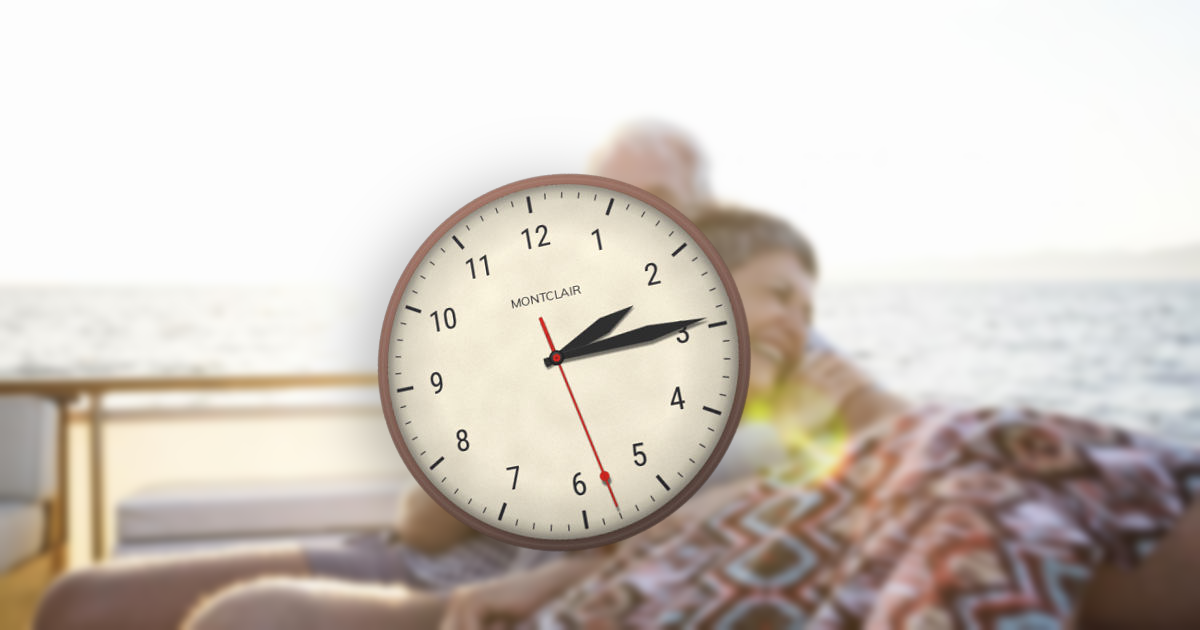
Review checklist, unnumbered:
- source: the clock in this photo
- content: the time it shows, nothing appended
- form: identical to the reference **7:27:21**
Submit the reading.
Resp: **2:14:28**
